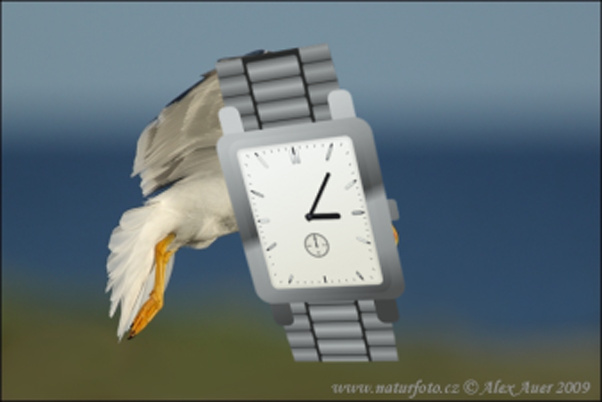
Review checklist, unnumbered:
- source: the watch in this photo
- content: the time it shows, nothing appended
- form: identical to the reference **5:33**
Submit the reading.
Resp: **3:06**
